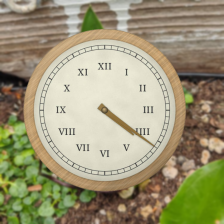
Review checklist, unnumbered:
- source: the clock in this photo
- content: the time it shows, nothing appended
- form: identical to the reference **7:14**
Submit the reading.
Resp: **4:21**
